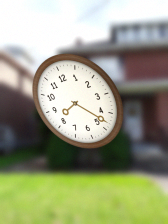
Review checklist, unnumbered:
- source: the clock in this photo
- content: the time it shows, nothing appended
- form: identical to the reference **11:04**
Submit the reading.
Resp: **8:23**
